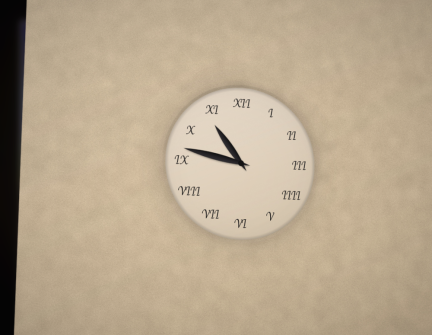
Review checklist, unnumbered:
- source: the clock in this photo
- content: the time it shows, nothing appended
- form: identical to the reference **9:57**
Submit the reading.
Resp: **10:47**
